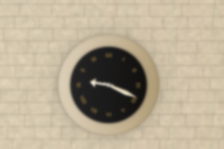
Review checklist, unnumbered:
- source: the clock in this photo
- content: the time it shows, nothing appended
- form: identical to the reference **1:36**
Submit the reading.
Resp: **9:19**
